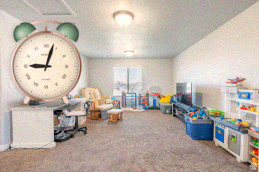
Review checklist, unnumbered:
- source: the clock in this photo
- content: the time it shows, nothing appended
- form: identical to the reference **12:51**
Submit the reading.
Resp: **9:03**
